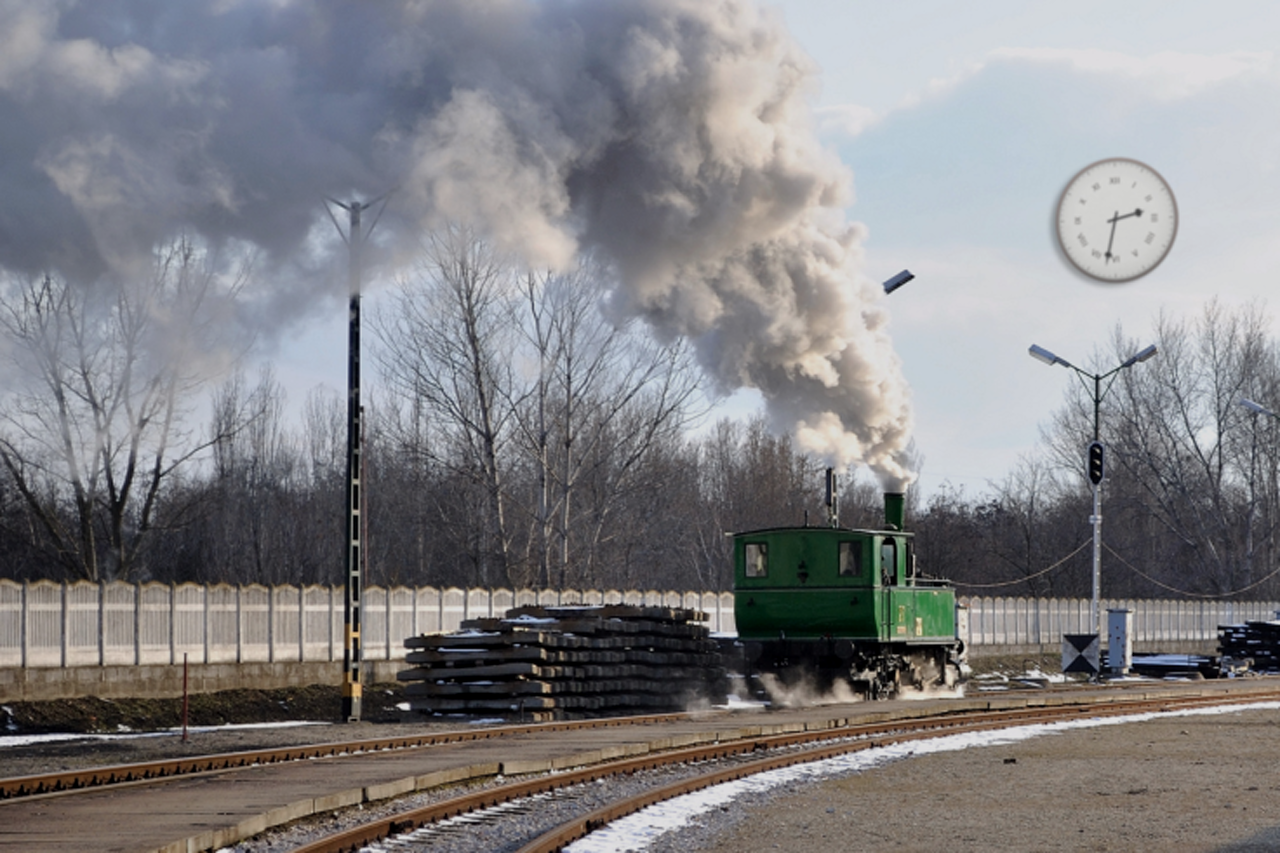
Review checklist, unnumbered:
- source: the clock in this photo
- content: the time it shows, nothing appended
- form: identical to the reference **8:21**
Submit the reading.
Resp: **2:32**
